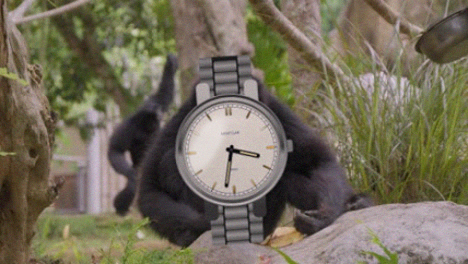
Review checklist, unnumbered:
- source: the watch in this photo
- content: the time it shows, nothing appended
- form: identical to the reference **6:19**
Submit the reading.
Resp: **3:32**
